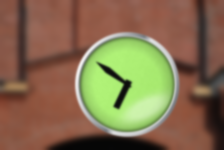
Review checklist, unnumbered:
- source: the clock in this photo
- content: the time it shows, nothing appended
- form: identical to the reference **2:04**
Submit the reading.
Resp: **6:51**
